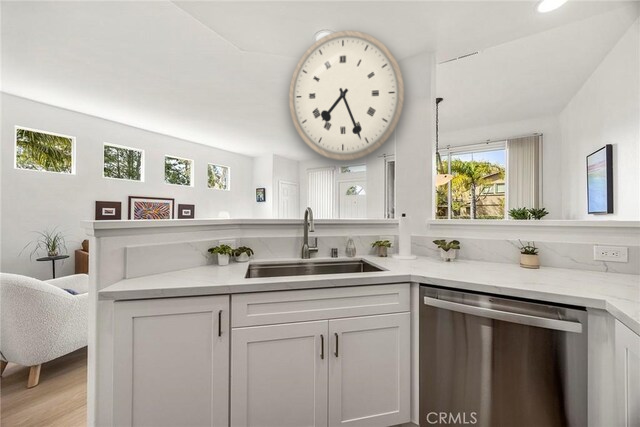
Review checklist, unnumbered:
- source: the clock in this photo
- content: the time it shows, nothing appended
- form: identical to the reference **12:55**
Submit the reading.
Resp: **7:26**
